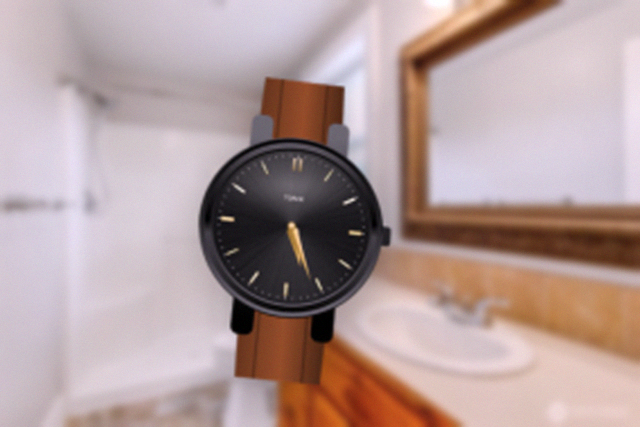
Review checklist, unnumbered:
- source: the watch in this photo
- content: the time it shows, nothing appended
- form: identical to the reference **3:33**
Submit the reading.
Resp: **5:26**
